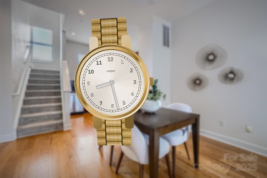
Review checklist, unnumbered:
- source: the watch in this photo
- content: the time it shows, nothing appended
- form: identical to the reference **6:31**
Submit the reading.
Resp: **8:28**
